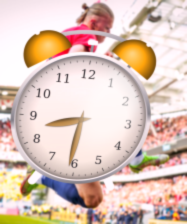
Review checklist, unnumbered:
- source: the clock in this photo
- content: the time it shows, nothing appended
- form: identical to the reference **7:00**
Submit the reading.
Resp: **8:31**
